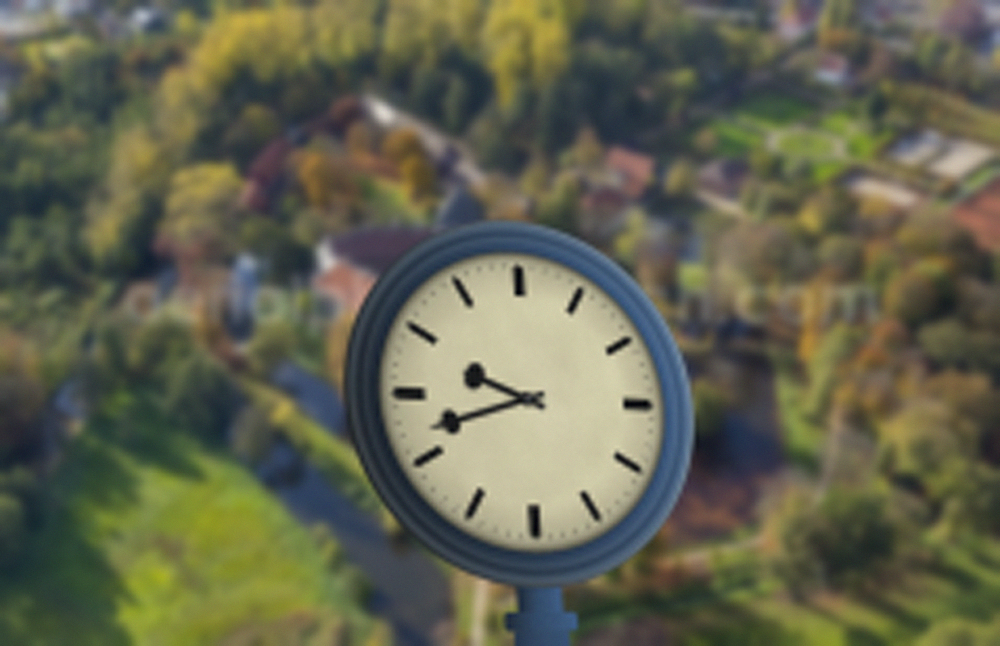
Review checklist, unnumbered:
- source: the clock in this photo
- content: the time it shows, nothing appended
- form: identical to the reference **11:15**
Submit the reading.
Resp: **9:42**
